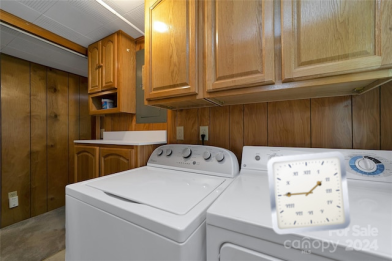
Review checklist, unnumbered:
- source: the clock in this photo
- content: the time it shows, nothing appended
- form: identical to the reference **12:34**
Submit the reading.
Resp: **1:45**
